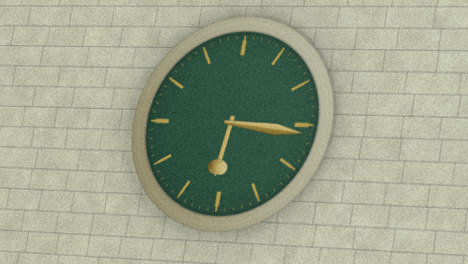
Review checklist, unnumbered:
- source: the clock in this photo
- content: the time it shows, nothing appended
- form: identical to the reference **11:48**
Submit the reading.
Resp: **6:16**
